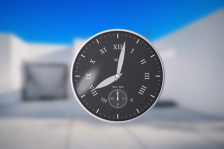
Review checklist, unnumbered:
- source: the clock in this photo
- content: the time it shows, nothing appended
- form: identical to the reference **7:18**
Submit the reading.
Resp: **8:02**
